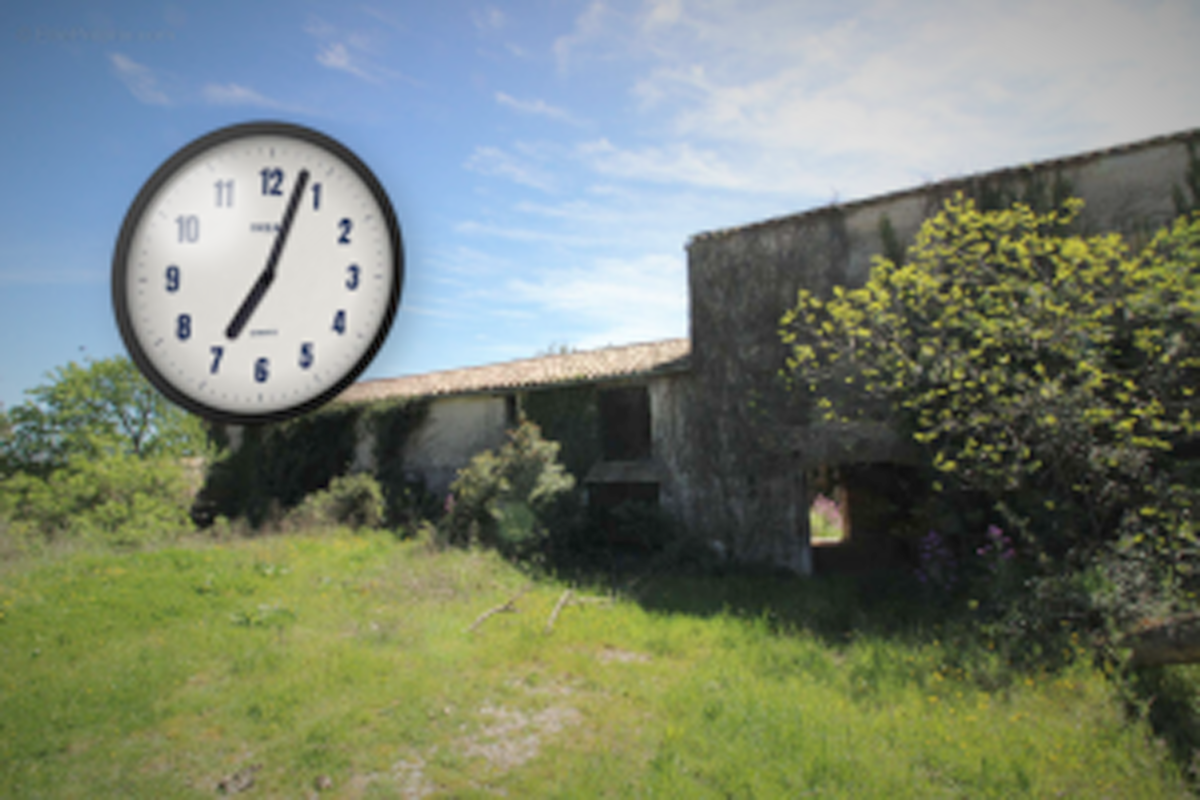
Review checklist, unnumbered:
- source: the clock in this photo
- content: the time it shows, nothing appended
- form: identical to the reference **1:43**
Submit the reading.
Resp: **7:03**
